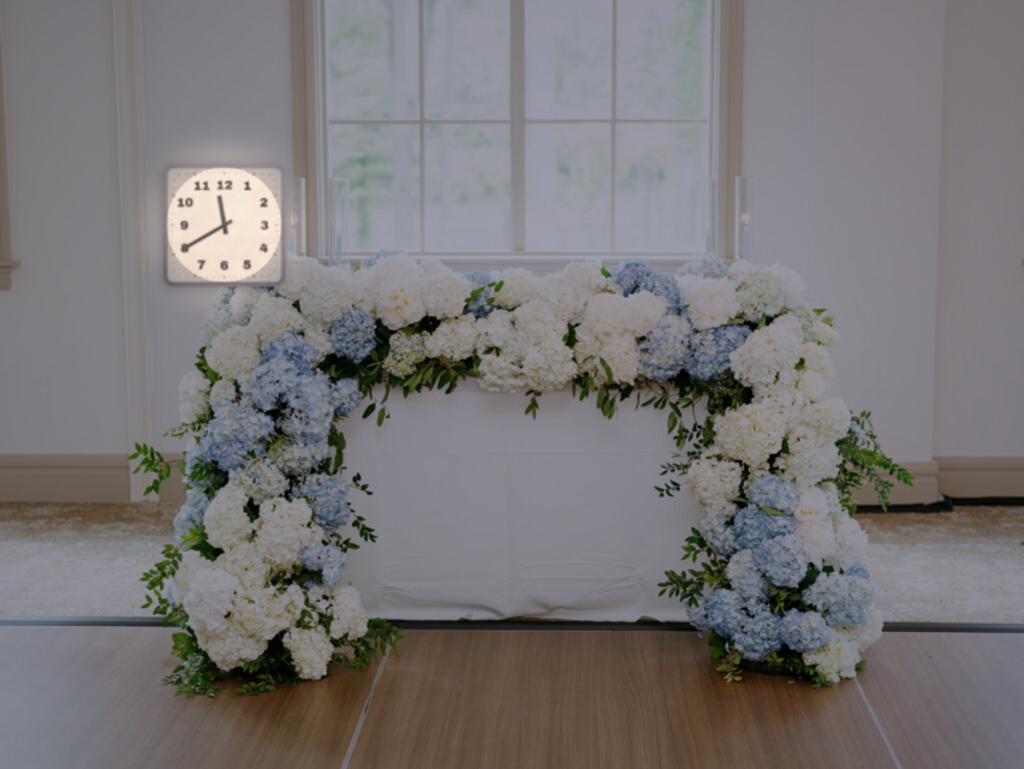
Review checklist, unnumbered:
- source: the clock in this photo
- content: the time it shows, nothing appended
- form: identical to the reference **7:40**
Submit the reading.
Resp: **11:40**
